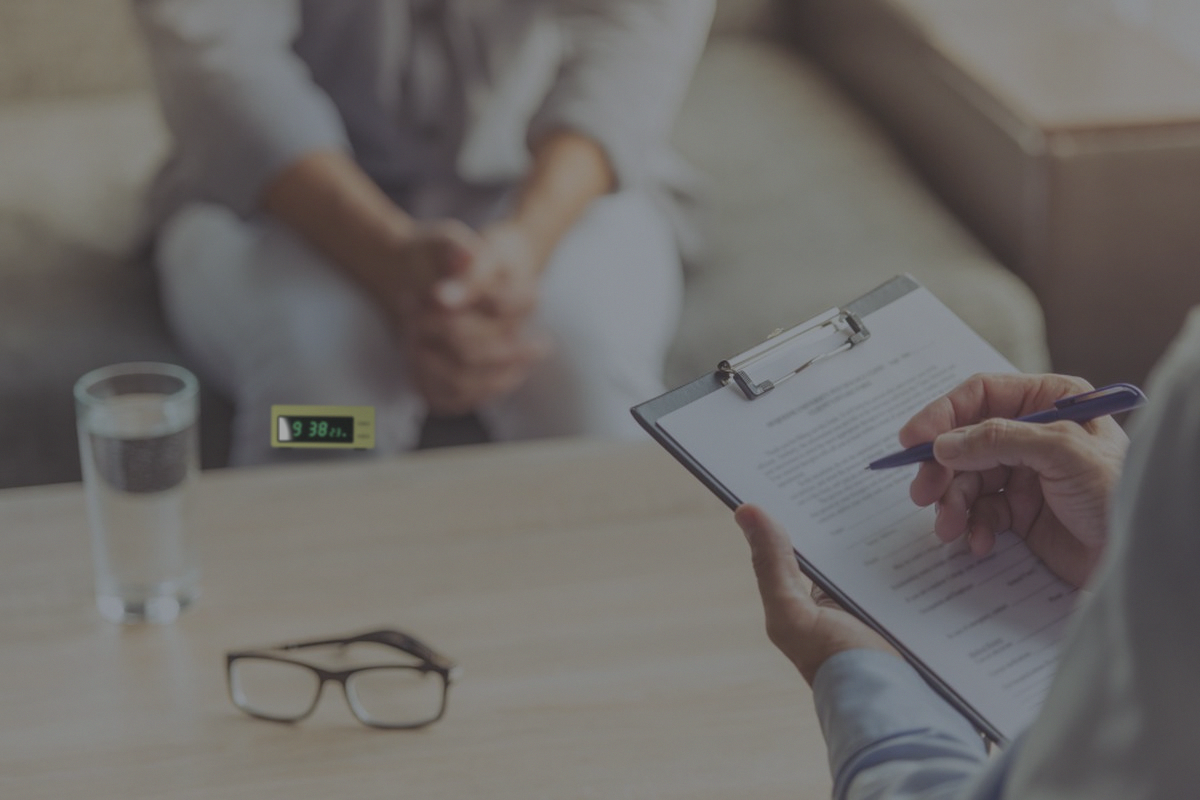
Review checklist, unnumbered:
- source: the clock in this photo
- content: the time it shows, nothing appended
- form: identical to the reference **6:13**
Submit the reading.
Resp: **9:38**
